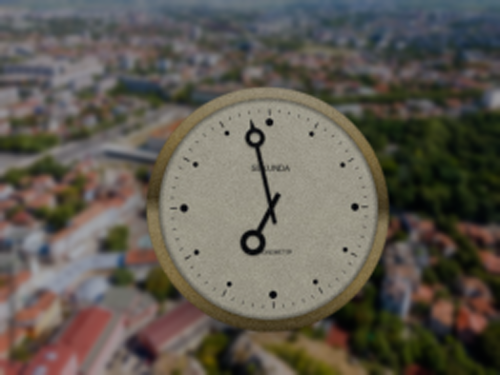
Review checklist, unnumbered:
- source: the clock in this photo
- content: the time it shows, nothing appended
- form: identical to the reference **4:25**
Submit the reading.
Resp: **6:58**
